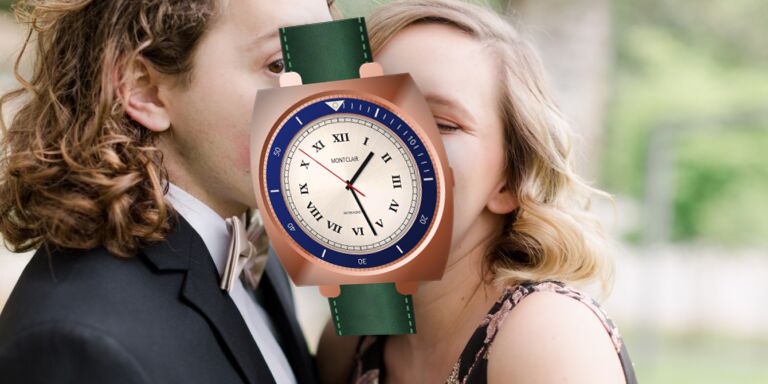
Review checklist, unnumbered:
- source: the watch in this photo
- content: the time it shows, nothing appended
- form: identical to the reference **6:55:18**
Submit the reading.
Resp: **1:26:52**
